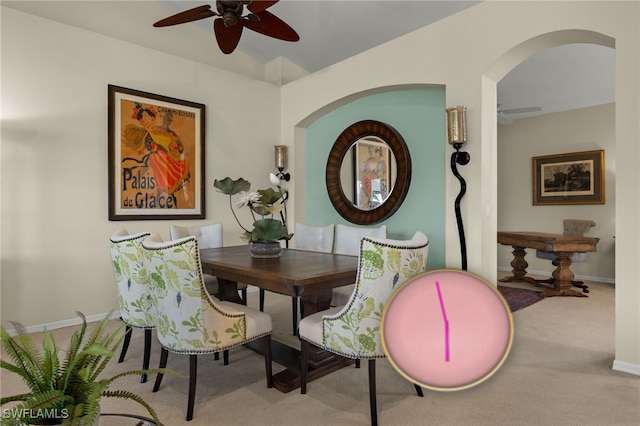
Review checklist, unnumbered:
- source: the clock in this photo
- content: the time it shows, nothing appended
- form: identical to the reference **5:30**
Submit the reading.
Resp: **5:58**
